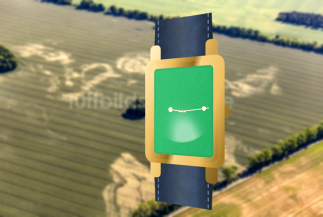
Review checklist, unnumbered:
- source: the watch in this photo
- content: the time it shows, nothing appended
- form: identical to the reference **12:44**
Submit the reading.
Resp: **9:14**
